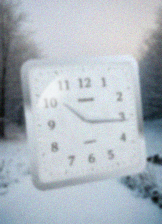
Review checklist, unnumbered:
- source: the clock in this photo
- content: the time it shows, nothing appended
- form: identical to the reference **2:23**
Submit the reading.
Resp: **10:16**
